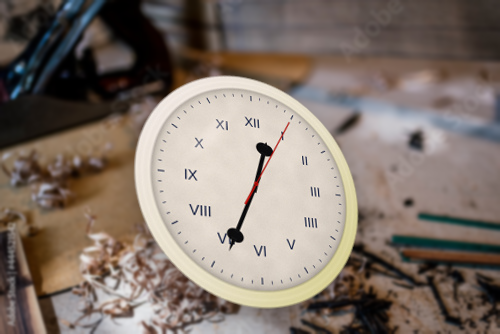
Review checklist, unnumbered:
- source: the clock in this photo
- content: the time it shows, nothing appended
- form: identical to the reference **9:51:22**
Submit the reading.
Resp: **12:34:05**
